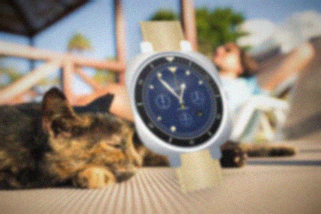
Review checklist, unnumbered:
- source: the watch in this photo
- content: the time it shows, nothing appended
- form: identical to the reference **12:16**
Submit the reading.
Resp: **12:54**
